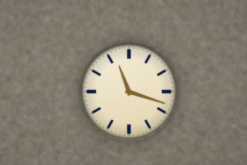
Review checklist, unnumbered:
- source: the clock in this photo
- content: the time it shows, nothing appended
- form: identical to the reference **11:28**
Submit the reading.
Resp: **11:18**
